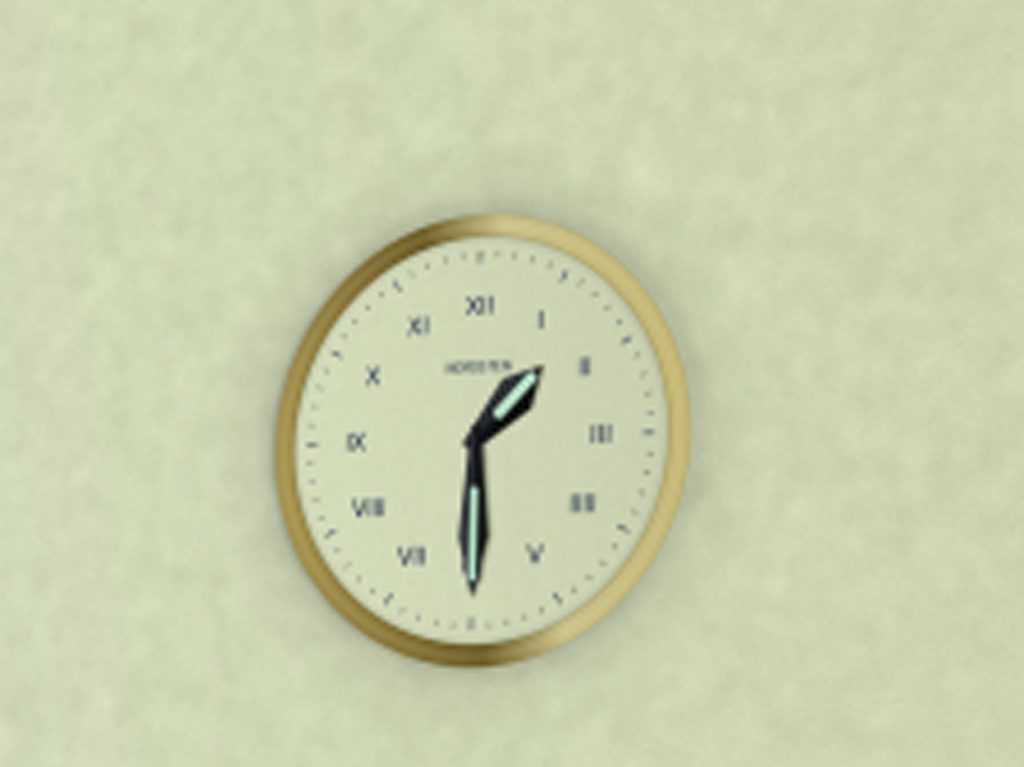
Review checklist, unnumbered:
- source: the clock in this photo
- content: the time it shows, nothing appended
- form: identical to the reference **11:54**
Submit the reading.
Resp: **1:30**
